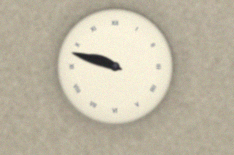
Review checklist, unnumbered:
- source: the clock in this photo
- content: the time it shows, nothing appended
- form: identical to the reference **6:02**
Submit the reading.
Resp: **9:48**
